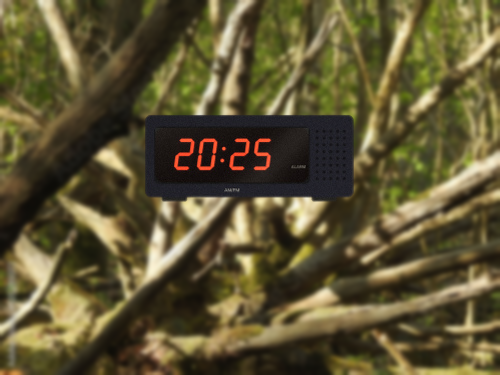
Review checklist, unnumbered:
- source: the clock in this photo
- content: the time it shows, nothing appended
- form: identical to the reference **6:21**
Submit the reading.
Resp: **20:25**
